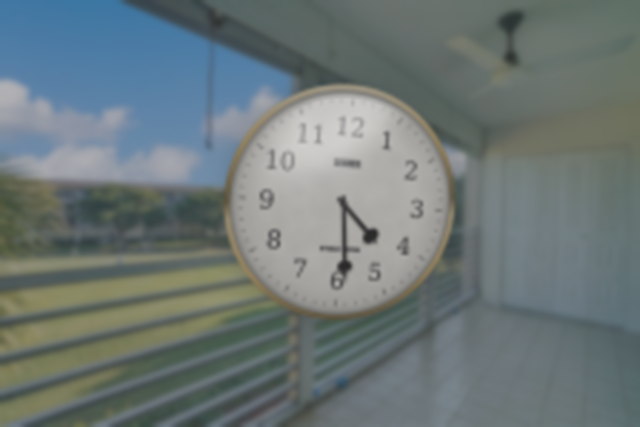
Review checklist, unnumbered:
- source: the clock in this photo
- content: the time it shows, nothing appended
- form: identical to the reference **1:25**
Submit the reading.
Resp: **4:29**
